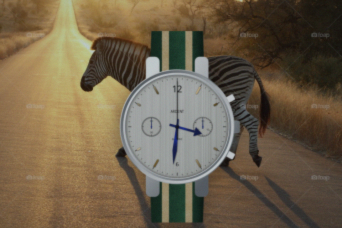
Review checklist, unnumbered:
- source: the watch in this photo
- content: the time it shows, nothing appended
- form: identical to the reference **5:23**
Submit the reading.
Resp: **3:31**
